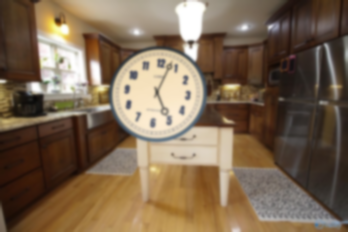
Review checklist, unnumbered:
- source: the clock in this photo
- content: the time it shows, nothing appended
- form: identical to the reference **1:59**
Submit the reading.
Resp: **5:03**
